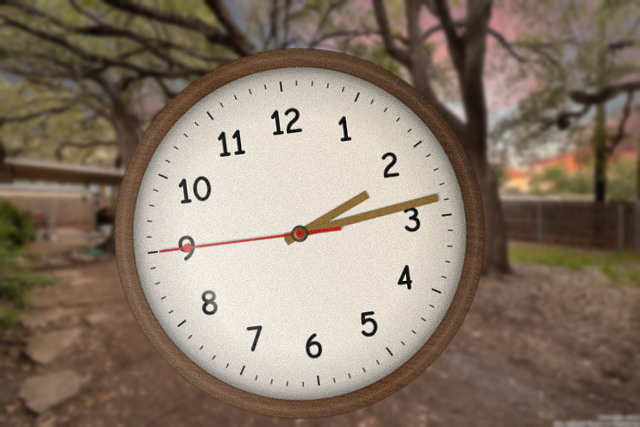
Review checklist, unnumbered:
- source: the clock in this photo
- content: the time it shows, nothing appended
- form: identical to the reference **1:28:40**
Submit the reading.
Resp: **2:13:45**
